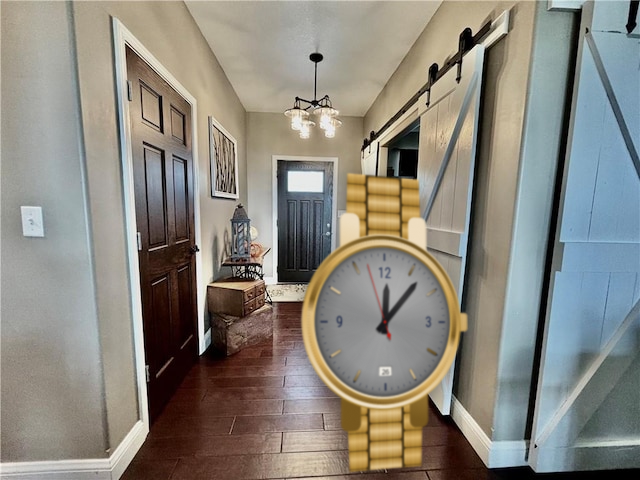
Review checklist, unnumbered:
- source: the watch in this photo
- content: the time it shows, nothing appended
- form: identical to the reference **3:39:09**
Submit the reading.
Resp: **12:06:57**
